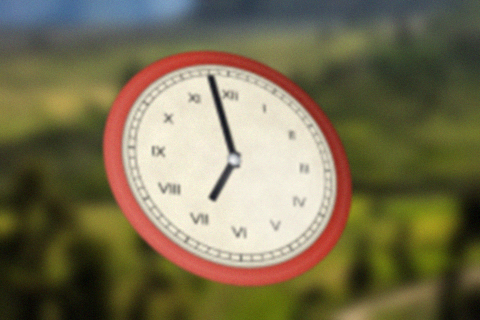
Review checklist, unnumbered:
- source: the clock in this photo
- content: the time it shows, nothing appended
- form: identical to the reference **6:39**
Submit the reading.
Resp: **6:58**
